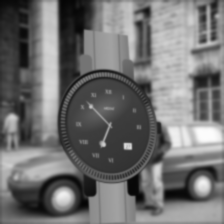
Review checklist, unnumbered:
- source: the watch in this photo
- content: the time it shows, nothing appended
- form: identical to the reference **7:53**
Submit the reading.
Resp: **6:52**
